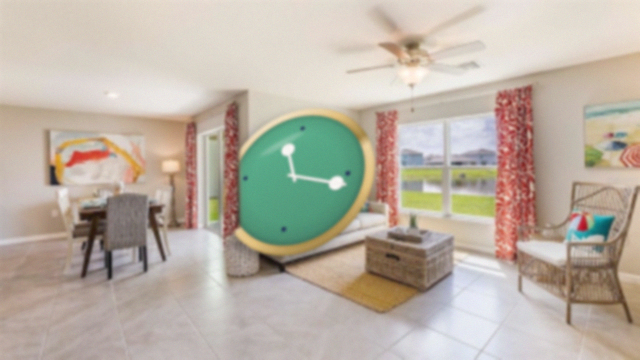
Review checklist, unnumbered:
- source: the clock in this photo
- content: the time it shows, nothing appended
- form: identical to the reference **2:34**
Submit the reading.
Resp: **11:17**
